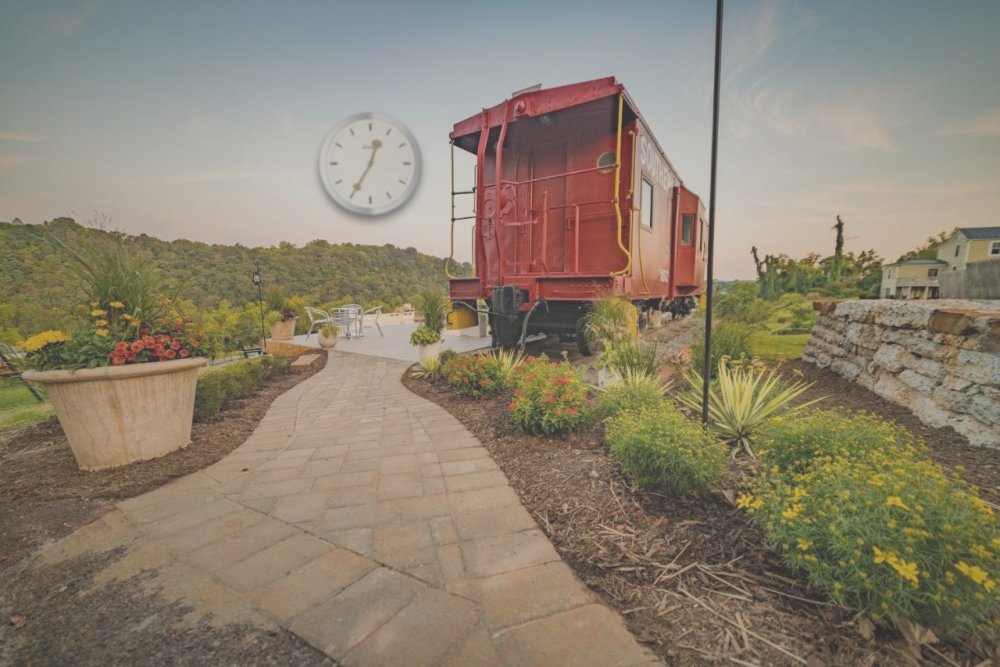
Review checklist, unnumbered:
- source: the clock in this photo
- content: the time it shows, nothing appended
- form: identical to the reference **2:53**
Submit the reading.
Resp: **12:35**
